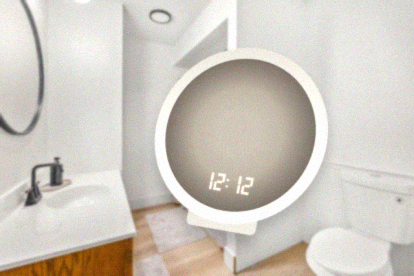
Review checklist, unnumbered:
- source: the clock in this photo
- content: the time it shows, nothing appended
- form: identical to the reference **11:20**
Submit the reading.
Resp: **12:12**
